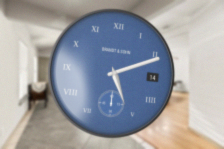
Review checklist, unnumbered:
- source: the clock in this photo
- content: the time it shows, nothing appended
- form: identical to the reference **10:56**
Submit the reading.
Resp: **5:11**
